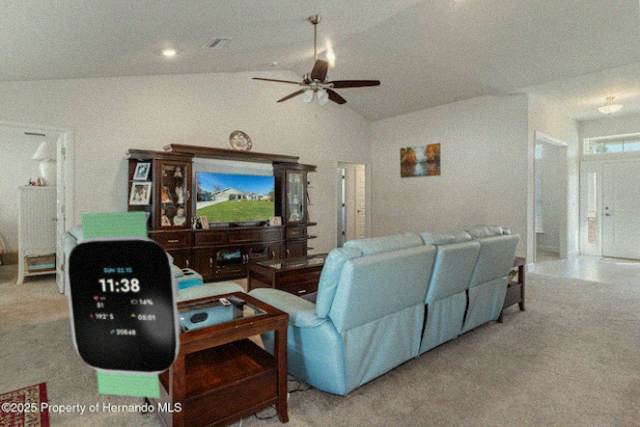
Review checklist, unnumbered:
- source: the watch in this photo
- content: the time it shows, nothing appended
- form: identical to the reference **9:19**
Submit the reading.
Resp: **11:38**
